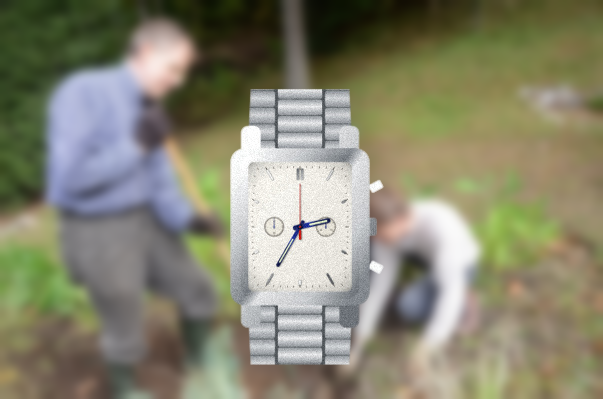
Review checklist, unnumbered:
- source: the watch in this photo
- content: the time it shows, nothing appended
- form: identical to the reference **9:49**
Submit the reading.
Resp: **2:35**
